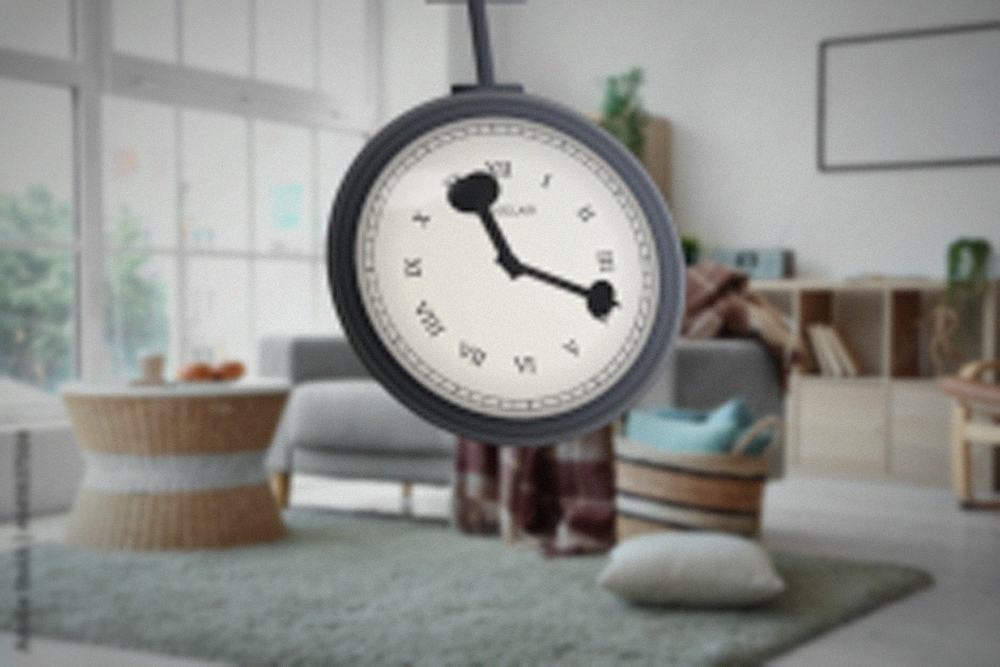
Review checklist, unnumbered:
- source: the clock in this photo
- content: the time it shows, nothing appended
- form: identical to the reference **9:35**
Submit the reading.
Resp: **11:19**
